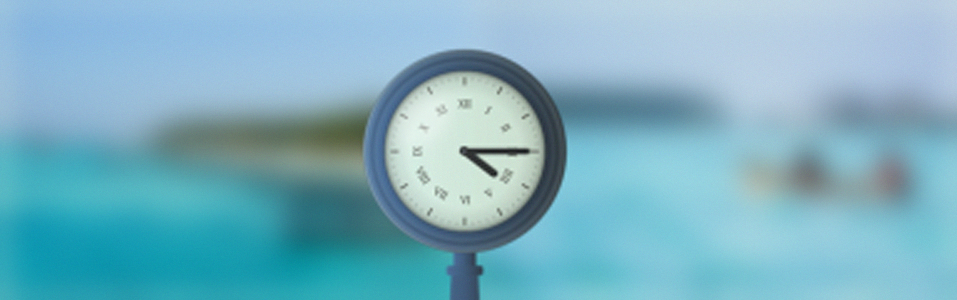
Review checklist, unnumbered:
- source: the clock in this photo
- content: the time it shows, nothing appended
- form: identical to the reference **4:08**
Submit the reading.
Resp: **4:15**
